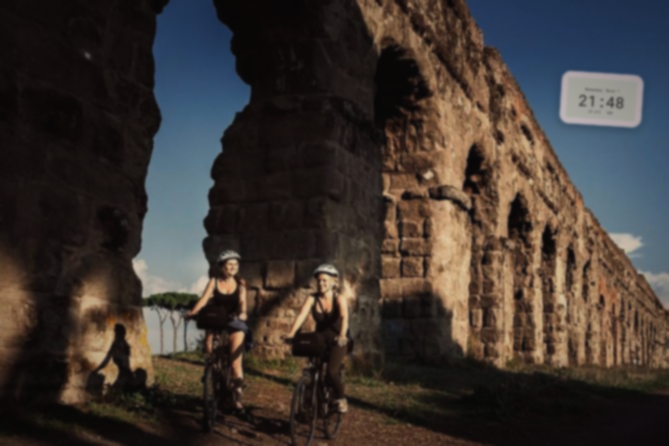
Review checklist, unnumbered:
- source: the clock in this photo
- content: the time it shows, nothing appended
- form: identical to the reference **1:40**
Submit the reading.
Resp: **21:48**
